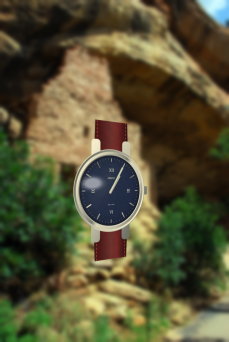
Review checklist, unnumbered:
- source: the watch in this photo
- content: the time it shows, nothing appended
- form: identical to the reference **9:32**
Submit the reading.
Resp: **1:05**
